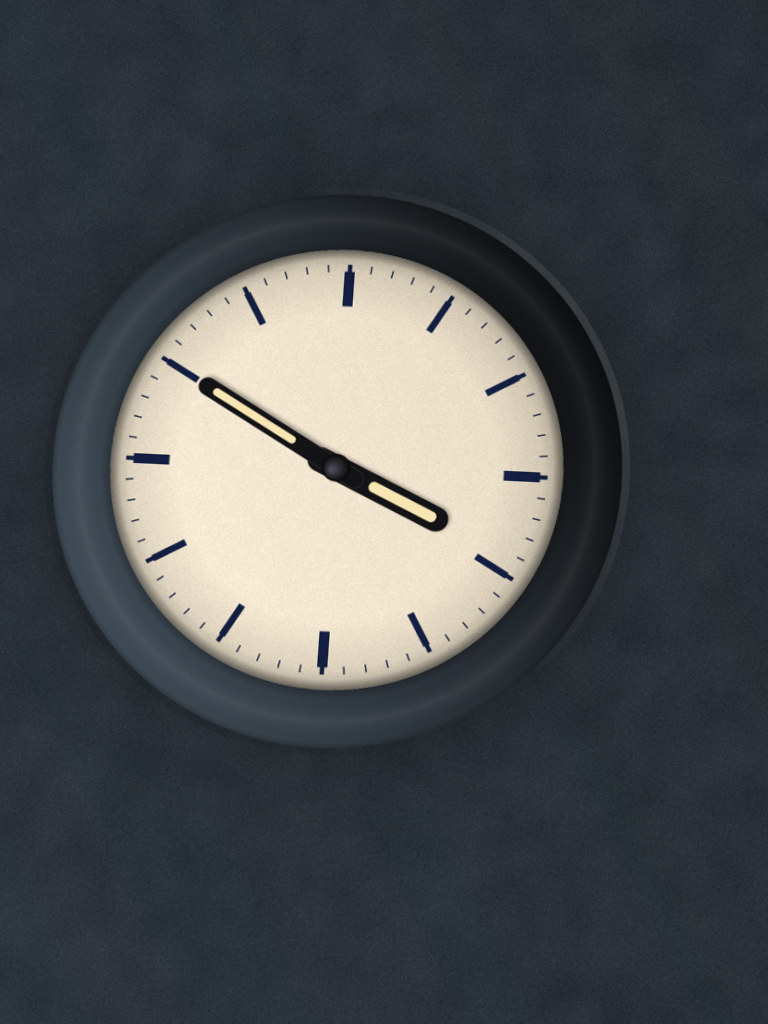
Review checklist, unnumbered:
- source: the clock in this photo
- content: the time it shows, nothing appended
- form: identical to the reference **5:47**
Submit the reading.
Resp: **3:50**
